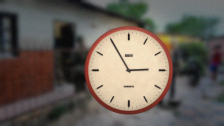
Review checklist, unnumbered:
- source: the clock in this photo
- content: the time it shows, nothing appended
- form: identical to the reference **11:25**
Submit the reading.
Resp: **2:55**
